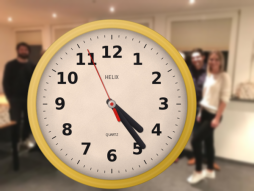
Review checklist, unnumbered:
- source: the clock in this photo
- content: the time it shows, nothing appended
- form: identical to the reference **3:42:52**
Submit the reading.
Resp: **4:23:56**
